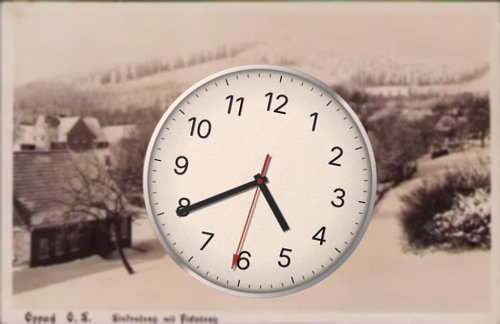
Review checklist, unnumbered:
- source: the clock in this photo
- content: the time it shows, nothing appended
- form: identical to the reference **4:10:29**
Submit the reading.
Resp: **4:39:31**
